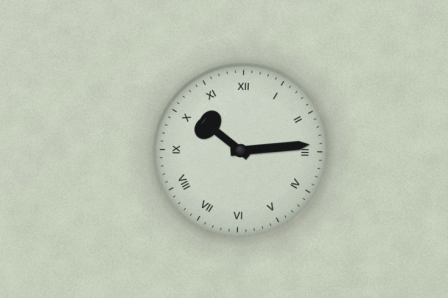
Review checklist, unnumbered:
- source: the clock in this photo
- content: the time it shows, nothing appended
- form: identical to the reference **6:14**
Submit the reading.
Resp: **10:14**
